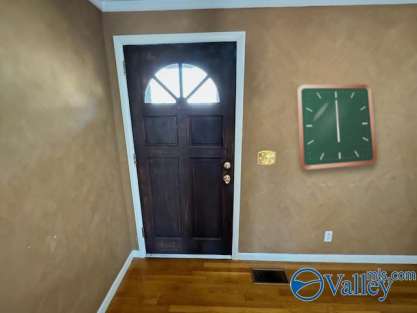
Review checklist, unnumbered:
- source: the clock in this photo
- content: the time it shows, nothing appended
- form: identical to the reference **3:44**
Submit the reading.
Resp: **6:00**
